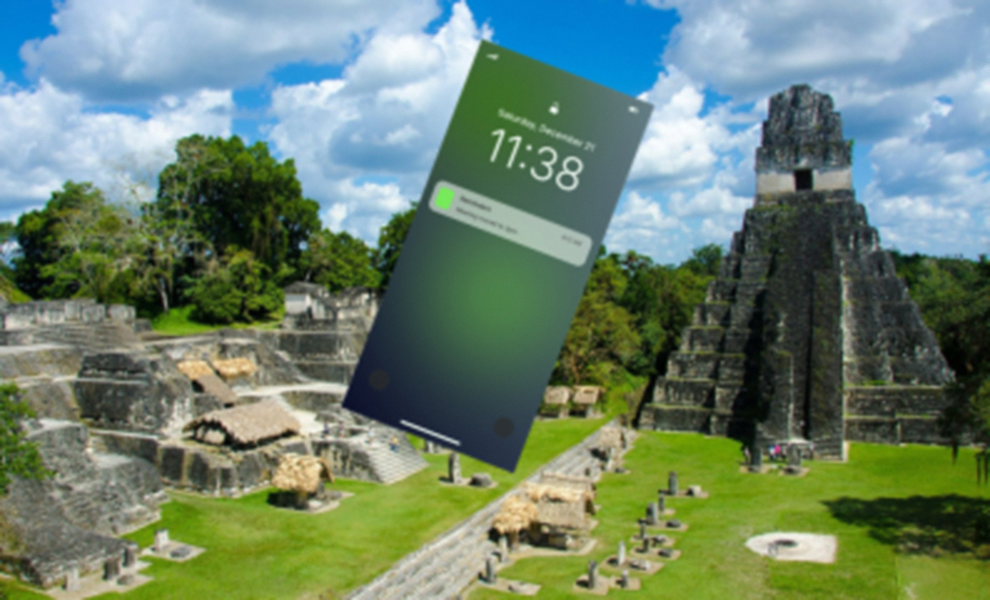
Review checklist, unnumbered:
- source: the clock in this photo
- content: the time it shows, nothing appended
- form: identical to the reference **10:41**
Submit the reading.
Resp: **11:38**
